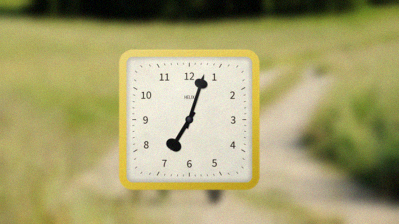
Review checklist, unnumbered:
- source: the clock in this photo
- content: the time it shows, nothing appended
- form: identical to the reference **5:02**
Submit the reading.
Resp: **7:03**
